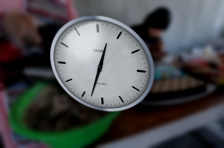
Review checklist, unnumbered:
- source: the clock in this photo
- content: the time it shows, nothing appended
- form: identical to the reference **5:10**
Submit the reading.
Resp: **12:33**
